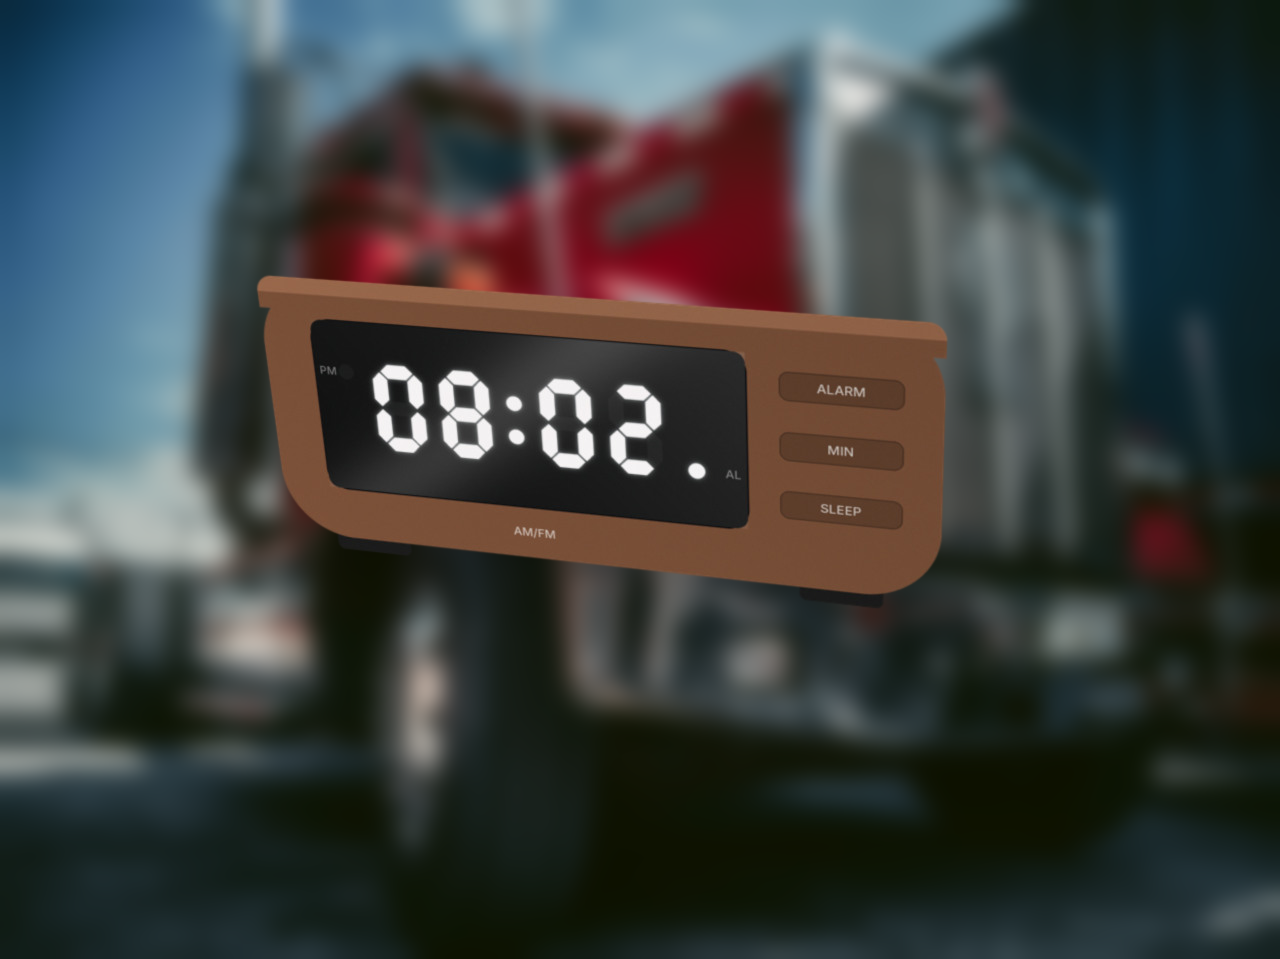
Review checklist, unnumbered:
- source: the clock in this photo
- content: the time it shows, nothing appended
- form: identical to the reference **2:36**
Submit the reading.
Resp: **8:02**
